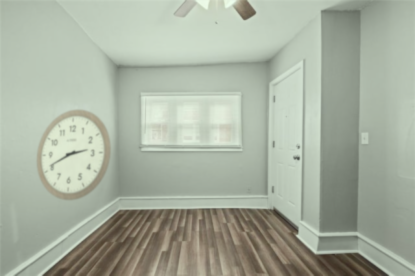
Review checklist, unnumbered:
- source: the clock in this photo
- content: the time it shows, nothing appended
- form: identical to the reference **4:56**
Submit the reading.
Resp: **2:41**
